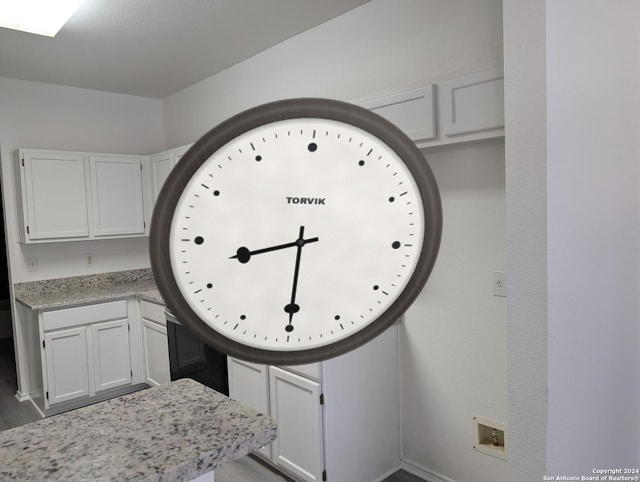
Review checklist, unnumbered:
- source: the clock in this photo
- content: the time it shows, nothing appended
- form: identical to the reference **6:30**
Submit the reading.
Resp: **8:30**
